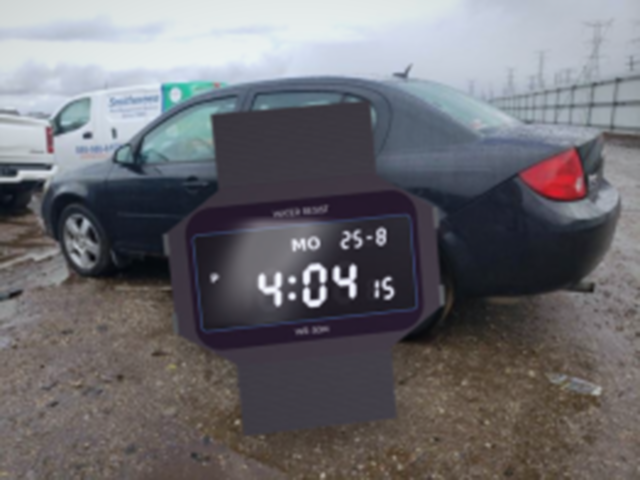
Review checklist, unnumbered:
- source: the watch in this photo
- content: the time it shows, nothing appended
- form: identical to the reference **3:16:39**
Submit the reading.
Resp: **4:04:15**
